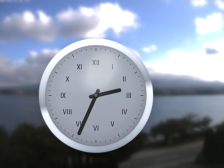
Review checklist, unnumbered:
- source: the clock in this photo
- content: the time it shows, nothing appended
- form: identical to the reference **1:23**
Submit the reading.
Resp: **2:34**
